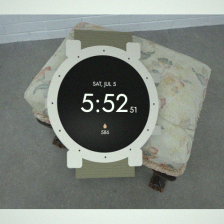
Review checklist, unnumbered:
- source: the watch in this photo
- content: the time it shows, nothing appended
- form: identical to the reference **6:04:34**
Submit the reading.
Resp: **5:52:51**
